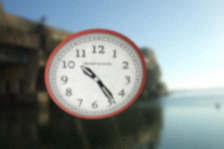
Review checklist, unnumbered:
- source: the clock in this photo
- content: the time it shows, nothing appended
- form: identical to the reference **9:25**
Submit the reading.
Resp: **10:24**
